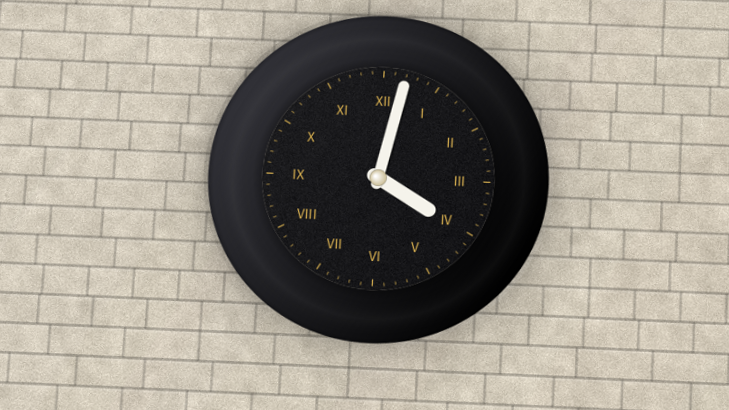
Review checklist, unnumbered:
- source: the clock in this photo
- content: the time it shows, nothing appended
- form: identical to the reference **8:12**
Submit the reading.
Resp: **4:02**
